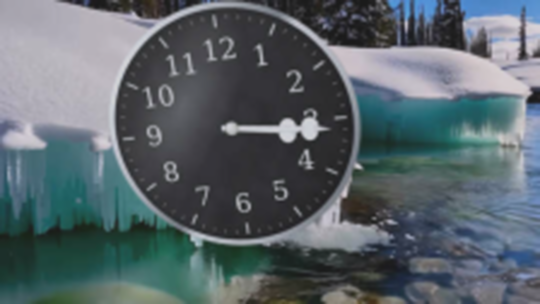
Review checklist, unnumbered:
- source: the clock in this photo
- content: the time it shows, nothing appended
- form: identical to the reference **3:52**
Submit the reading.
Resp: **3:16**
